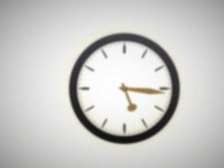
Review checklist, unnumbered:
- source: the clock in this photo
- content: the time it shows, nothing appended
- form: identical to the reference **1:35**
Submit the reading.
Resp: **5:16**
